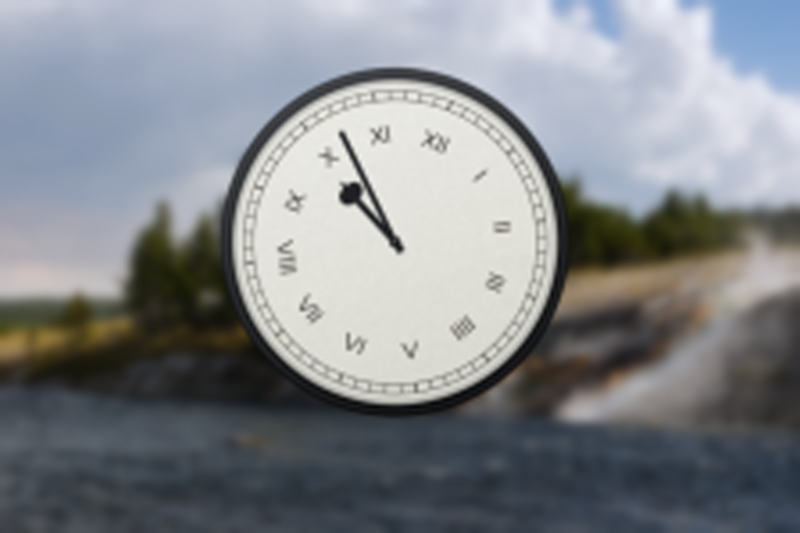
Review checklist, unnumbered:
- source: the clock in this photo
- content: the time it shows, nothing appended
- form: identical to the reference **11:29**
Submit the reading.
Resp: **9:52**
